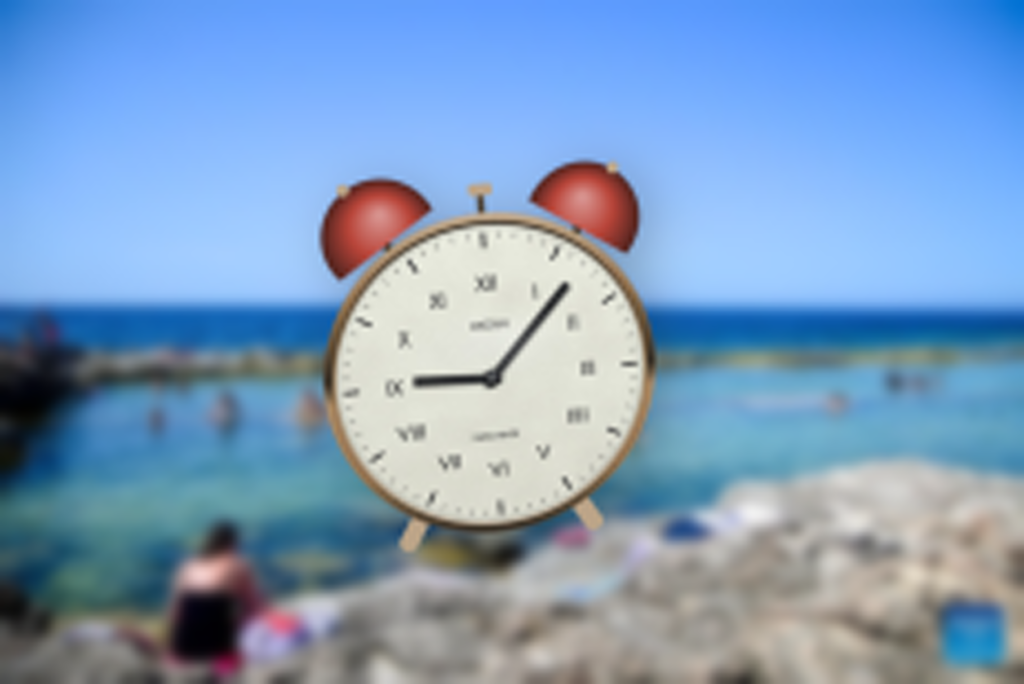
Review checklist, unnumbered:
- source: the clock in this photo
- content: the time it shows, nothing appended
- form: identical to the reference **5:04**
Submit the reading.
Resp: **9:07**
